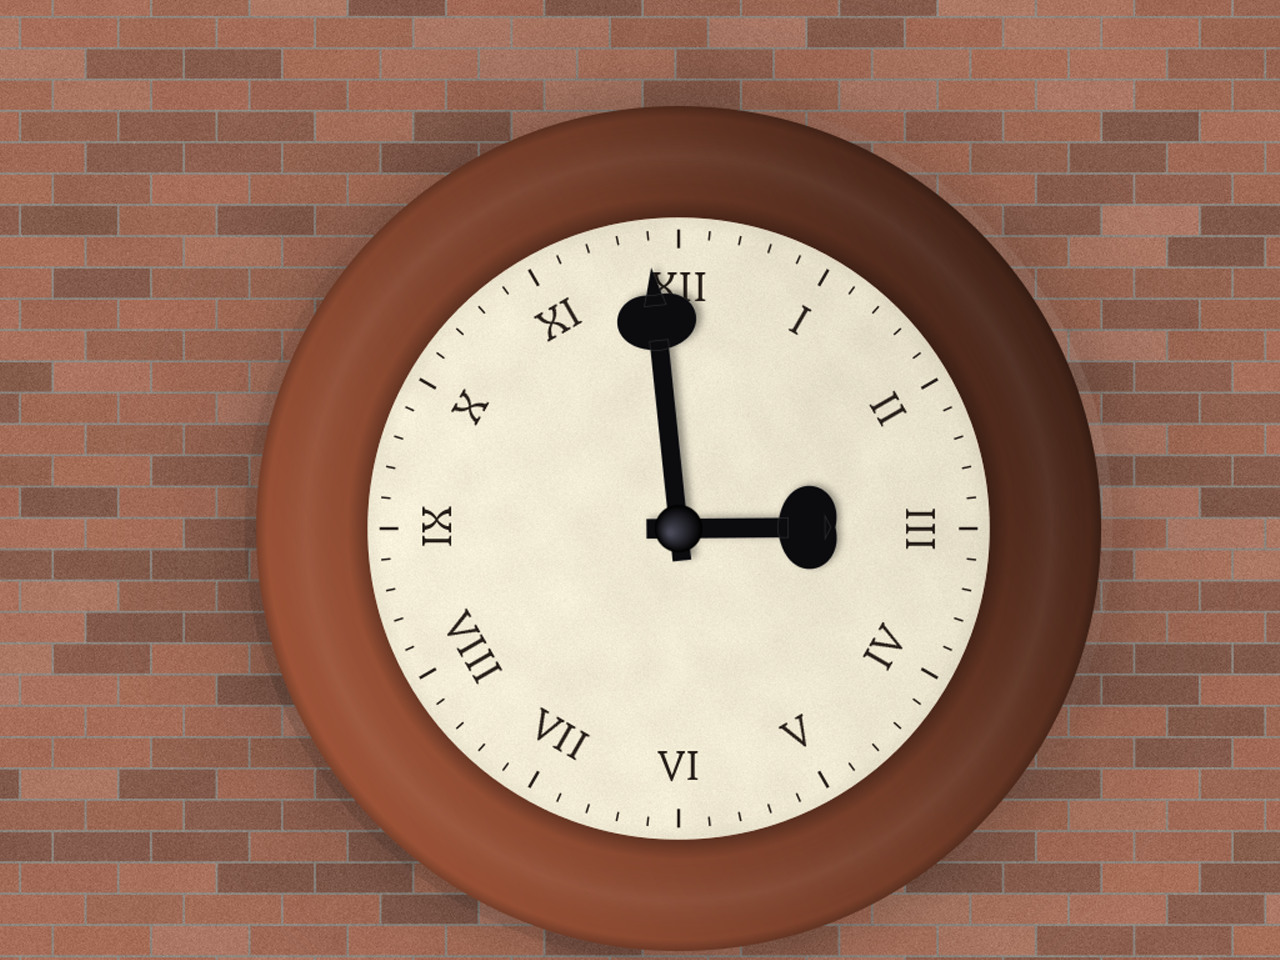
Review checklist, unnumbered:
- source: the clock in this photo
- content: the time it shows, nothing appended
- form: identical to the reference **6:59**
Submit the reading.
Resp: **2:59**
